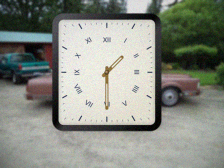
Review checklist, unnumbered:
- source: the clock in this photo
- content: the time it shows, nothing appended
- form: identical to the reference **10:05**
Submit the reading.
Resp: **1:30**
